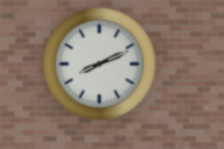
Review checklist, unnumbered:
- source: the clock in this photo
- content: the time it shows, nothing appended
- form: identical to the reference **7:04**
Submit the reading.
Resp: **8:11**
